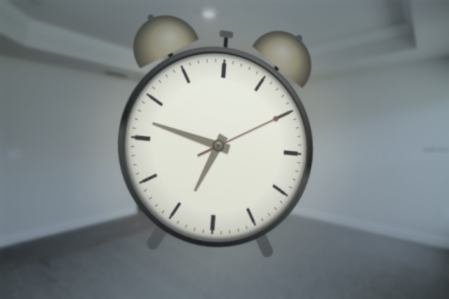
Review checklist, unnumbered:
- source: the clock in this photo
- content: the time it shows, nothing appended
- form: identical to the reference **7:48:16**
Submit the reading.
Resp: **6:47:10**
